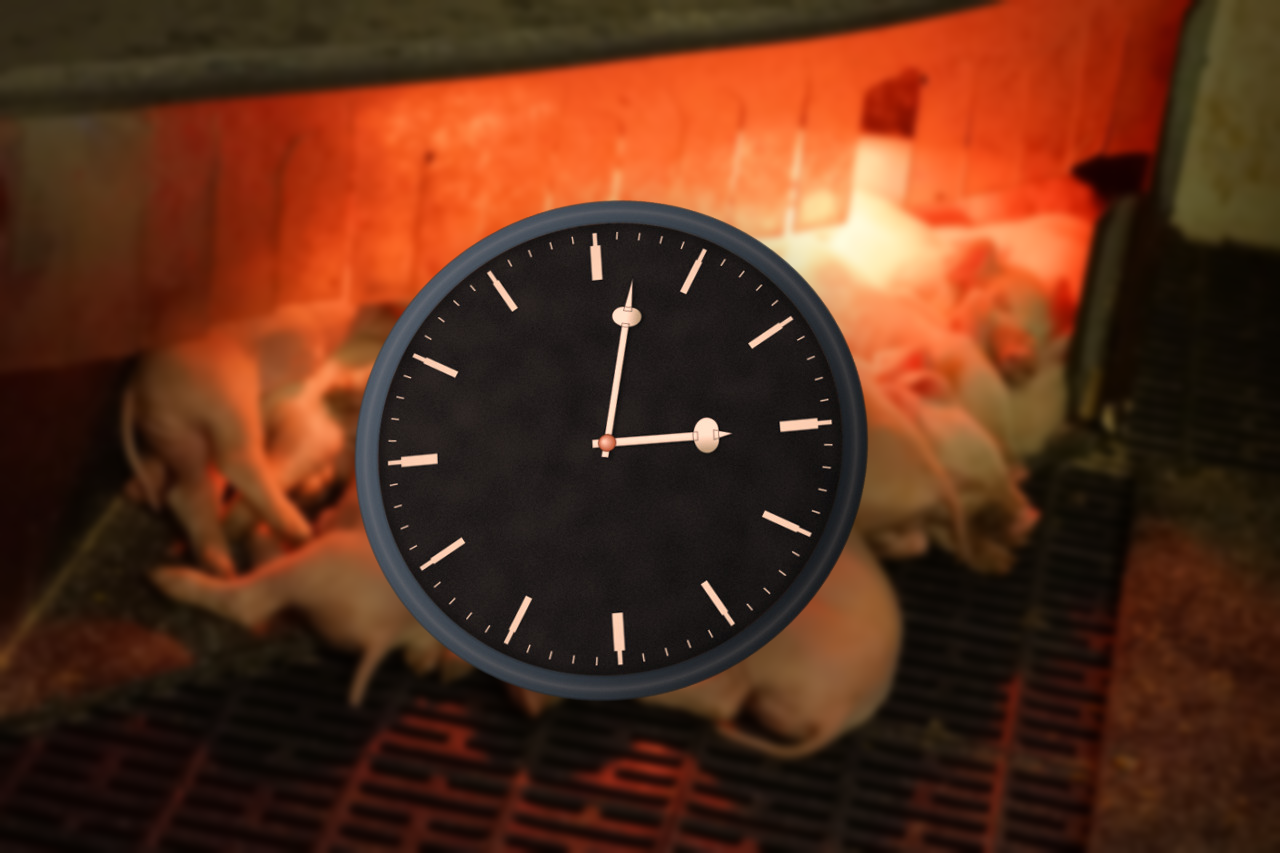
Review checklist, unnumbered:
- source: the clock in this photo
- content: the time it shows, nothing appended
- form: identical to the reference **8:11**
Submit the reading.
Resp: **3:02**
